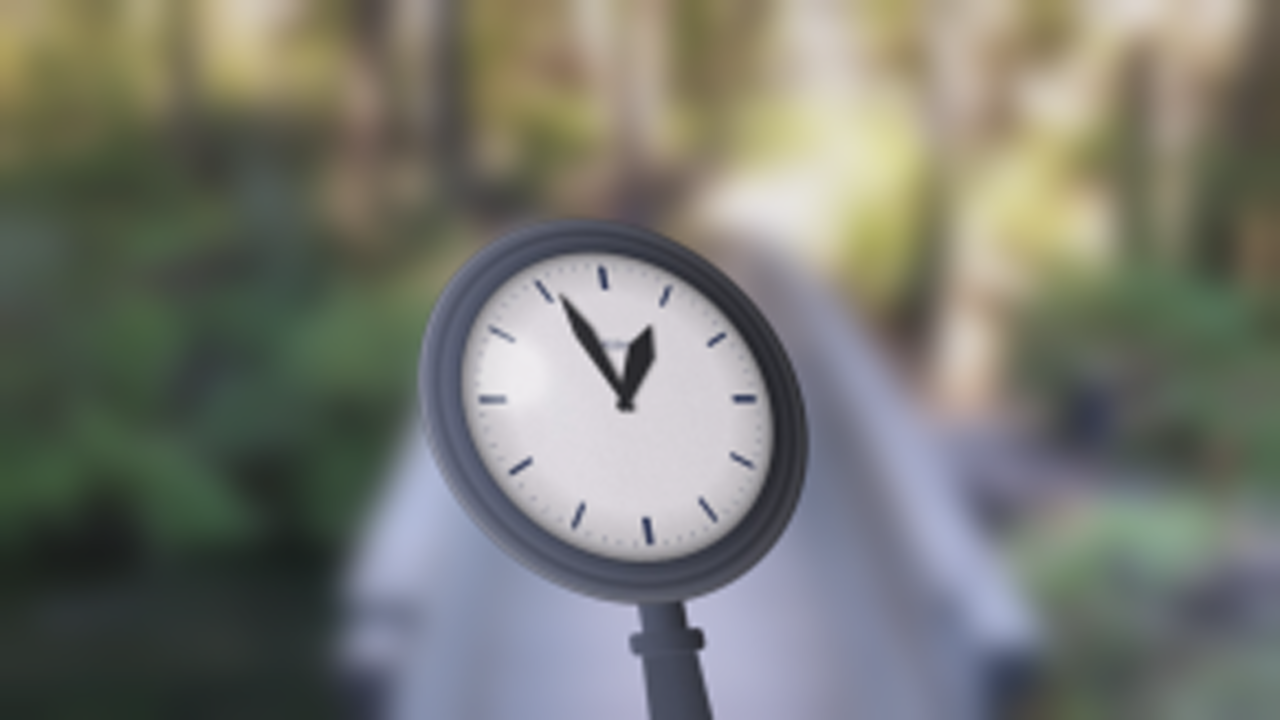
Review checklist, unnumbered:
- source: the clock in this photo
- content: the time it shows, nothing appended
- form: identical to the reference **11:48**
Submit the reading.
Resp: **12:56**
